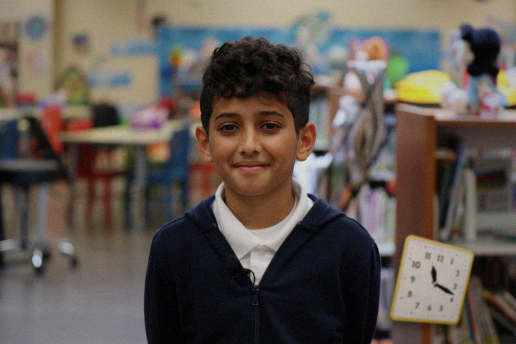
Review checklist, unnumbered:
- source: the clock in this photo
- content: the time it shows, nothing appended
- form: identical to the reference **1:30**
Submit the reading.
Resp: **11:18**
